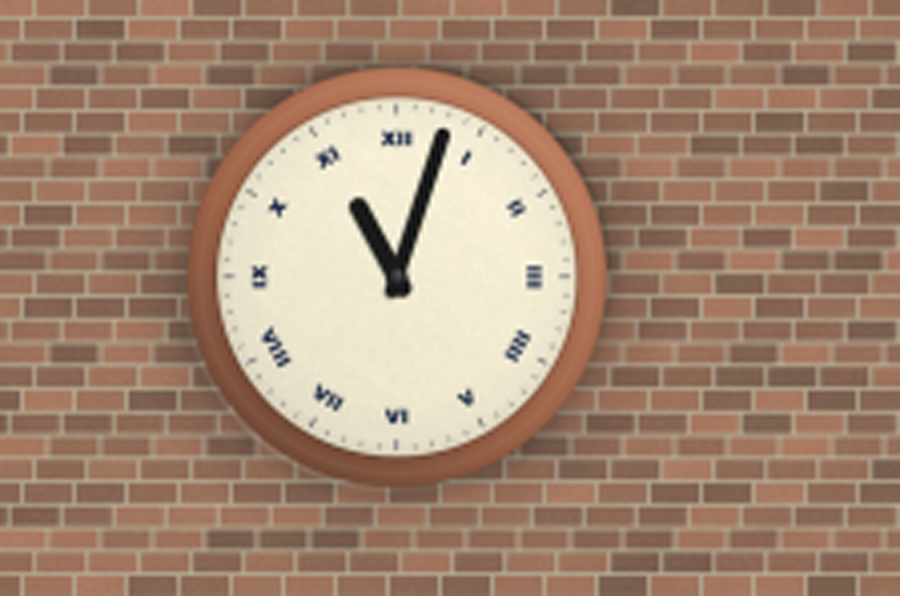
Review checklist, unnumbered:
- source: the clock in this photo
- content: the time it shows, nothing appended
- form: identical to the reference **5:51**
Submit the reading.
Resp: **11:03**
